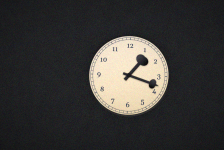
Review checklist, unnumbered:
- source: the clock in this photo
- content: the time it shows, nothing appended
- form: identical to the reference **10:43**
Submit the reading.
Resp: **1:18**
